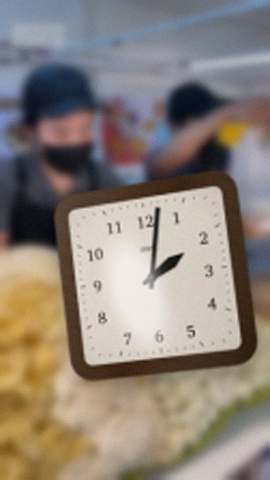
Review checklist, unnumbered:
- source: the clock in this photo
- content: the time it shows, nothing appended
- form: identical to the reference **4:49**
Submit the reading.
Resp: **2:02**
